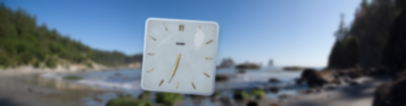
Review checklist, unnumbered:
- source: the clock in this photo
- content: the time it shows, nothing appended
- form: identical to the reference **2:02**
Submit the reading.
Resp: **6:33**
